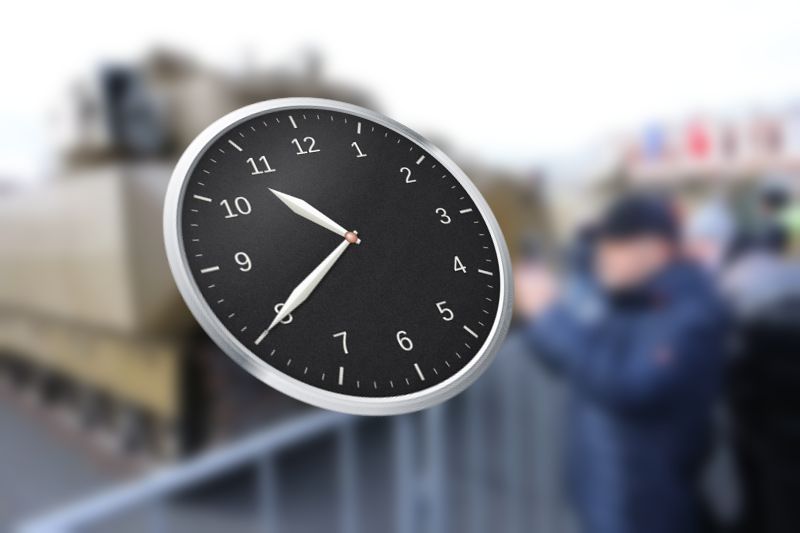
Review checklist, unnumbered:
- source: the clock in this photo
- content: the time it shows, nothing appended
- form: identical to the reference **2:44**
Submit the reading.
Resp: **10:40**
